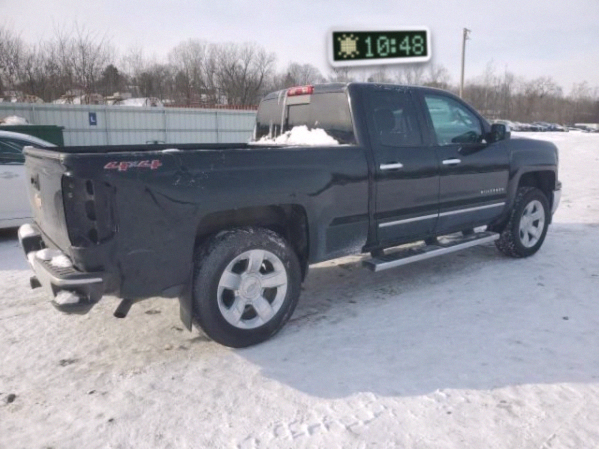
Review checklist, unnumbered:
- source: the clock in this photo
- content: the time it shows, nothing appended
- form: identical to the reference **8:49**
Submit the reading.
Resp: **10:48**
